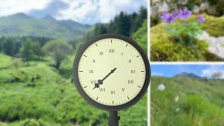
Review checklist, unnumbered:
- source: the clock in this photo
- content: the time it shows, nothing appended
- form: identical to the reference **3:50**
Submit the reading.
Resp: **7:38**
